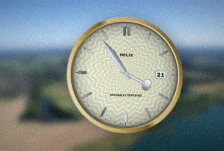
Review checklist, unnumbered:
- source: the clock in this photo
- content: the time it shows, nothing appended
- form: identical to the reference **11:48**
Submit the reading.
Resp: **3:54**
